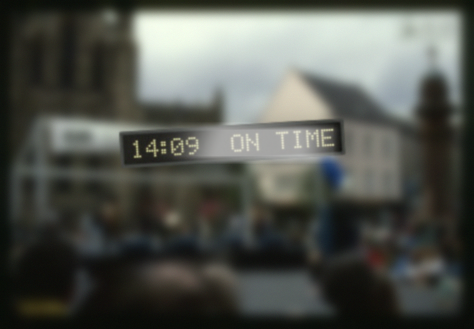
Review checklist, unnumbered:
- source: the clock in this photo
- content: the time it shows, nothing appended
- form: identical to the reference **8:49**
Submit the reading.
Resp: **14:09**
